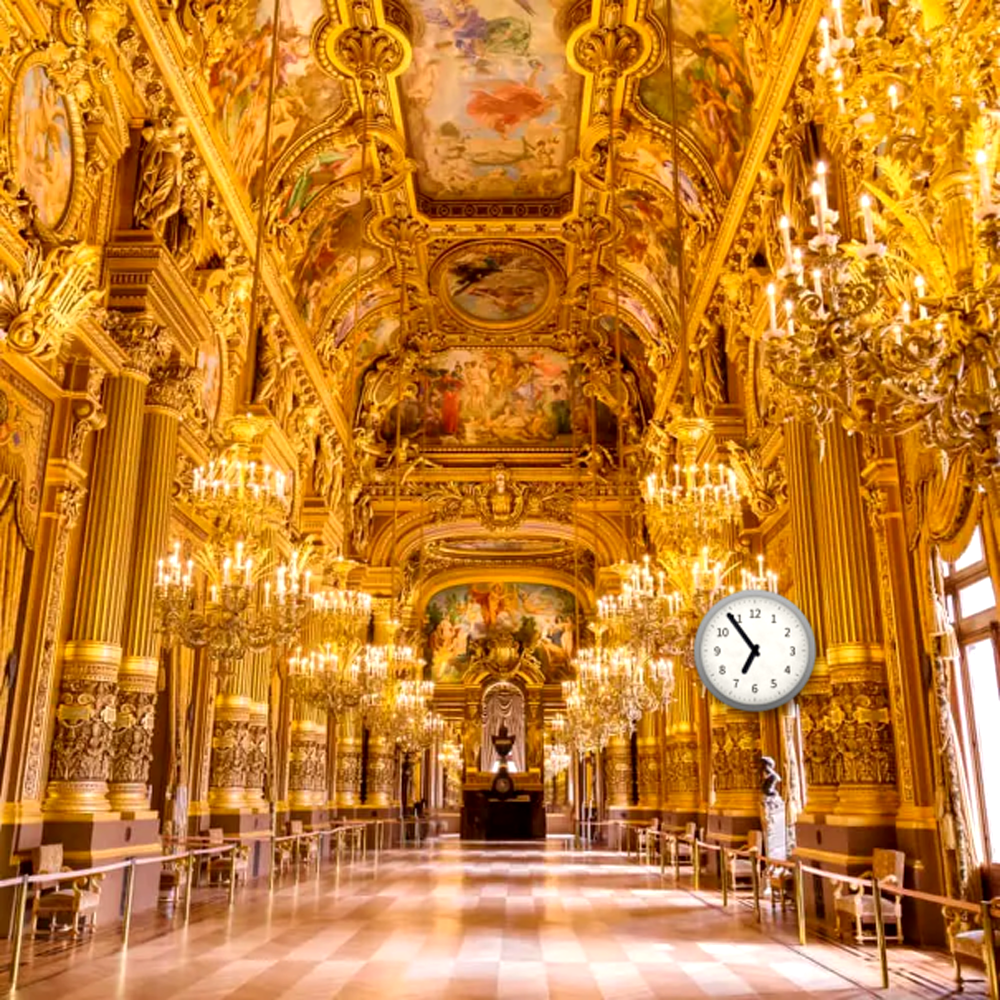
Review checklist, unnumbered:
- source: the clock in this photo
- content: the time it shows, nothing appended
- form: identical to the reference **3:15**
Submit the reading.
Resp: **6:54**
